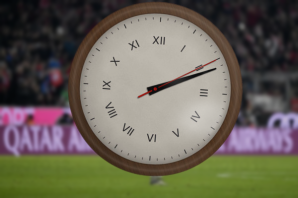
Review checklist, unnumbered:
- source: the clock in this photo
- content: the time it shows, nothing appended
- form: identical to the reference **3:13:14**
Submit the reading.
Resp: **2:11:10**
